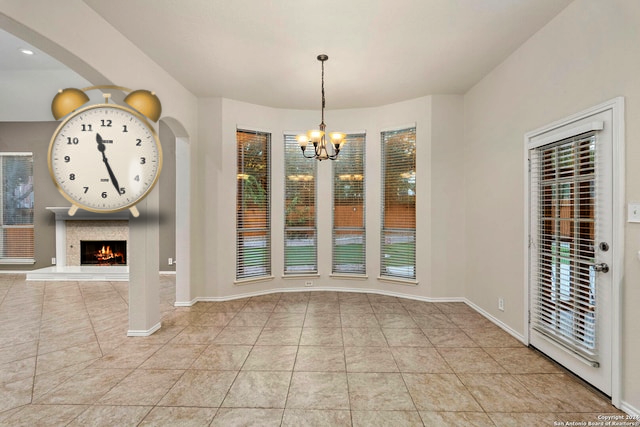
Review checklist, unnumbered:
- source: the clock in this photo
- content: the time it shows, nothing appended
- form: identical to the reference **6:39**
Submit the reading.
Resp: **11:26**
